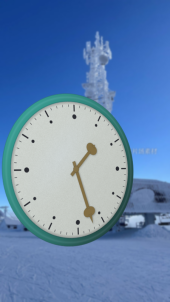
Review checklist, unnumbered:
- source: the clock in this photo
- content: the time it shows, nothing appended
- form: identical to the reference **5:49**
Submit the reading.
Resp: **1:27**
